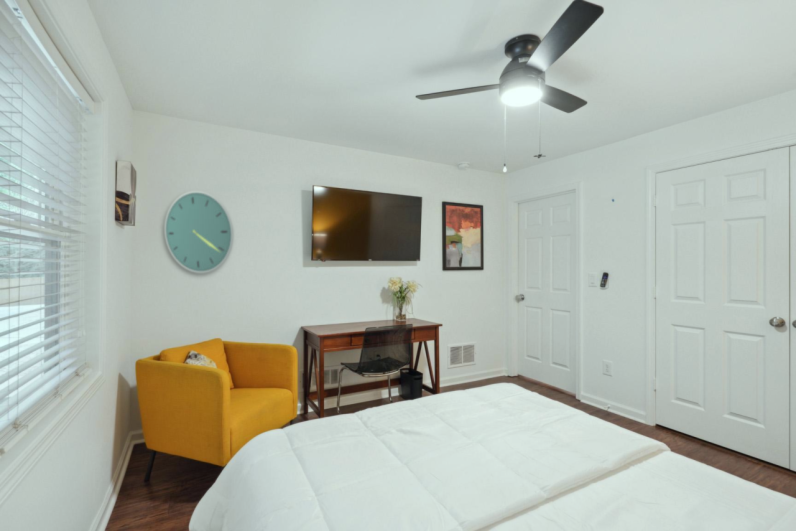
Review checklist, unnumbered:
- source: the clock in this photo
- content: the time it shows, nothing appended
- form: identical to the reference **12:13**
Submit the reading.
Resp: **4:21**
